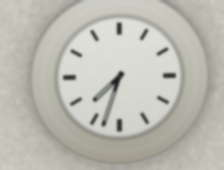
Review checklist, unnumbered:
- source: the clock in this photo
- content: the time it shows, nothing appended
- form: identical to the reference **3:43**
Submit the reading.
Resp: **7:33**
